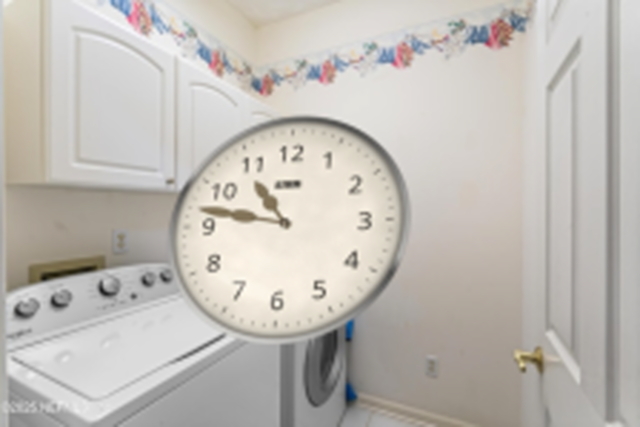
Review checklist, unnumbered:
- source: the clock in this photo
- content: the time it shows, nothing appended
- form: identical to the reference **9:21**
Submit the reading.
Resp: **10:47**
